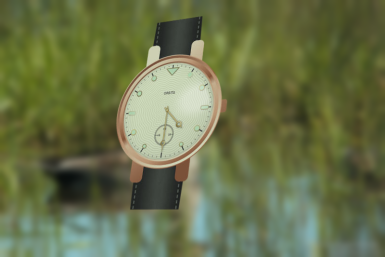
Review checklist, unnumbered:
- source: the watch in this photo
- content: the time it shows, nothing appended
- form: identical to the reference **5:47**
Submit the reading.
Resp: **4:30**
